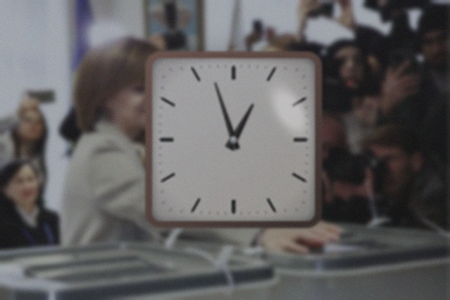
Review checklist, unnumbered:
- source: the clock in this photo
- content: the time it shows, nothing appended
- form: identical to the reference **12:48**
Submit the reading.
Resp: **12:57**
